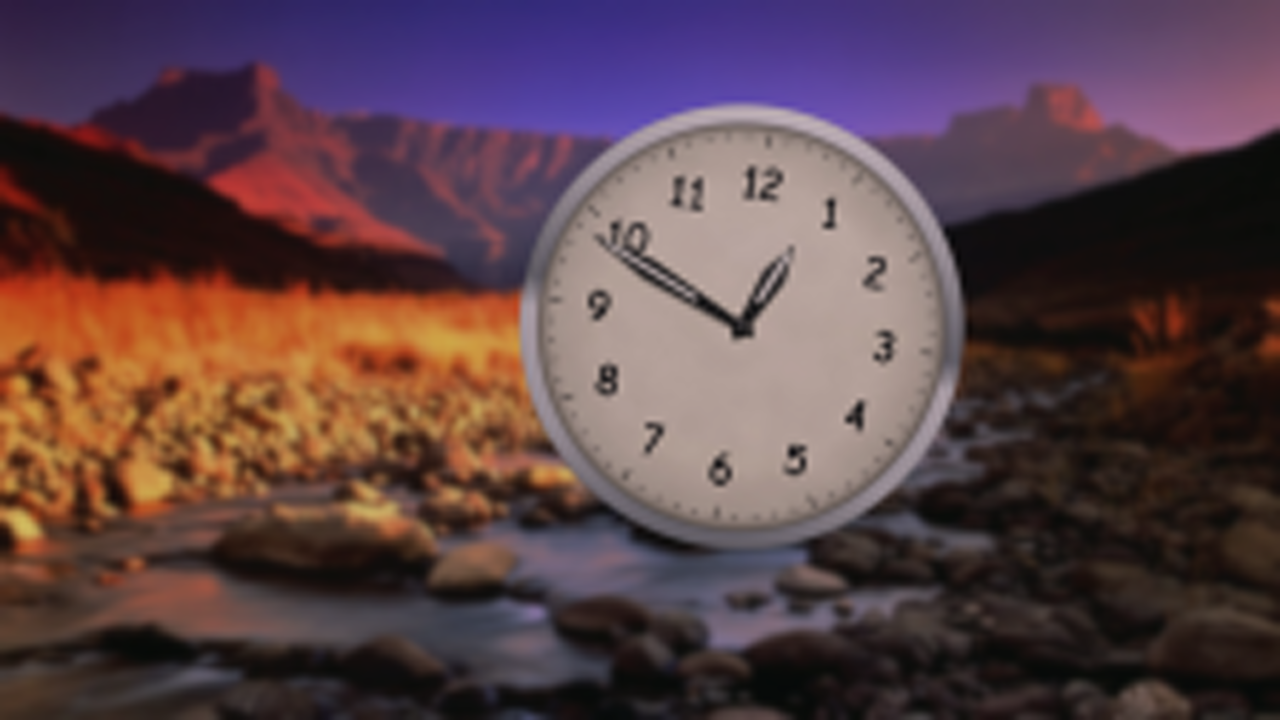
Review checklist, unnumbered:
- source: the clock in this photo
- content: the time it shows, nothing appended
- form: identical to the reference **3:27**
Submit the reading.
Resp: **12:49**
